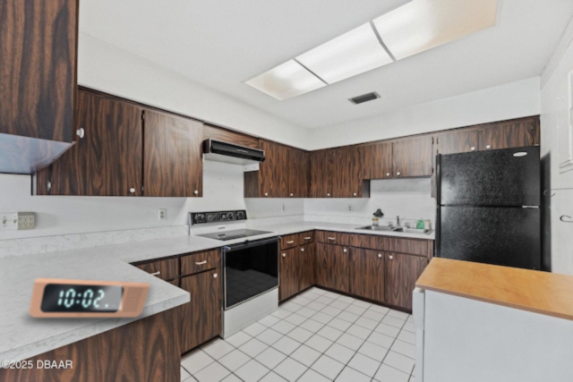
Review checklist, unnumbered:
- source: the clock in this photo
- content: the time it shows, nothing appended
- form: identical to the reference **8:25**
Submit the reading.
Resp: **10:02**
